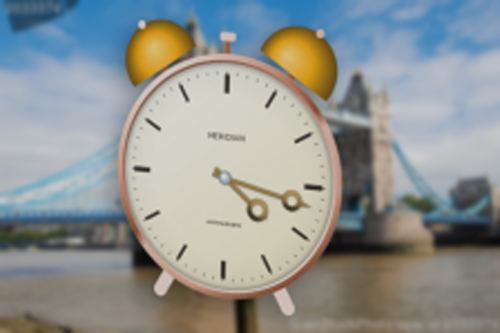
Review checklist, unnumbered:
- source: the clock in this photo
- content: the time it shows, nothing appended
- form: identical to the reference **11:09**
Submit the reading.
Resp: **4:17**
